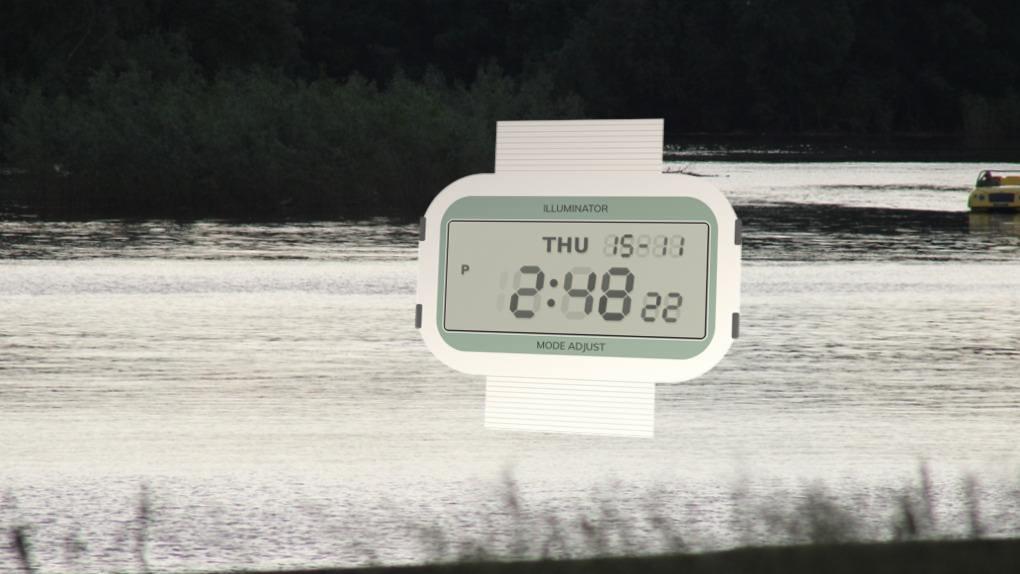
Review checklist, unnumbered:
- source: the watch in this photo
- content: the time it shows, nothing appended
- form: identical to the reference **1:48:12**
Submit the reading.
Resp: **2:48:22**
